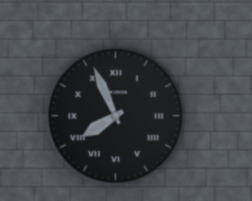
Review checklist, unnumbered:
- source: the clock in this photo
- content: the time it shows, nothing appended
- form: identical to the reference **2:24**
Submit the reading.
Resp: **7:56**
